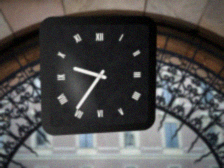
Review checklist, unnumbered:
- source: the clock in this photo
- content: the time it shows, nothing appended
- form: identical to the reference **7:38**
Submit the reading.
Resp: **9:36**
